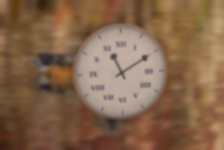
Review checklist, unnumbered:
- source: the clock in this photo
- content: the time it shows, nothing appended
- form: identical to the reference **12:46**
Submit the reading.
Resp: **11:10**
